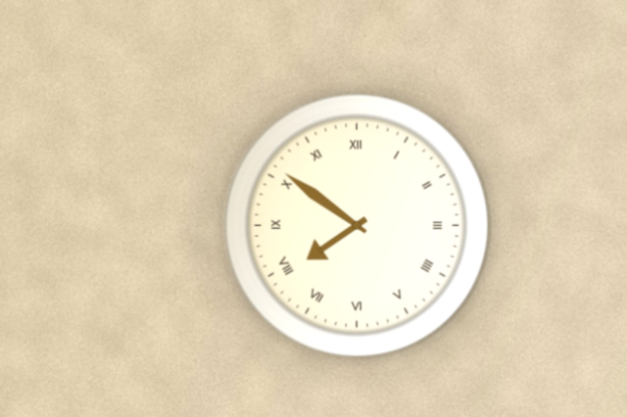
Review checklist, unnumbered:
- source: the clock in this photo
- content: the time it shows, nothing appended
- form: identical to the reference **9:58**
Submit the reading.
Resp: **7:51**
